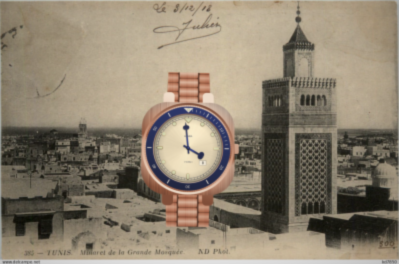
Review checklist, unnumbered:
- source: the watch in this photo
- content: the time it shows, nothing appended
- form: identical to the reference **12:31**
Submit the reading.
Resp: **3:59**
